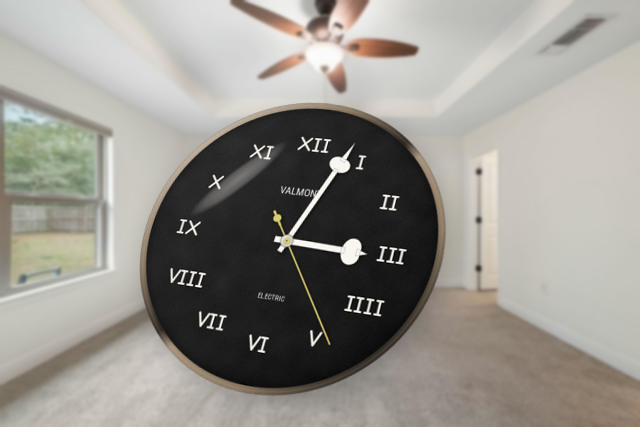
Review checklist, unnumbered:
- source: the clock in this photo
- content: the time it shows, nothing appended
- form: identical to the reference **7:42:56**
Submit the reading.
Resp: **3:03:24**
